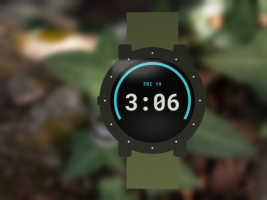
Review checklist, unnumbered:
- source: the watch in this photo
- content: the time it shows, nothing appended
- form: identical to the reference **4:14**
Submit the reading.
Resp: **3:06**
